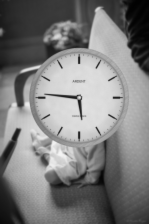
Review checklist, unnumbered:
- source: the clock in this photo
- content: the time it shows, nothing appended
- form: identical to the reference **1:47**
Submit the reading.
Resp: **5:46**
